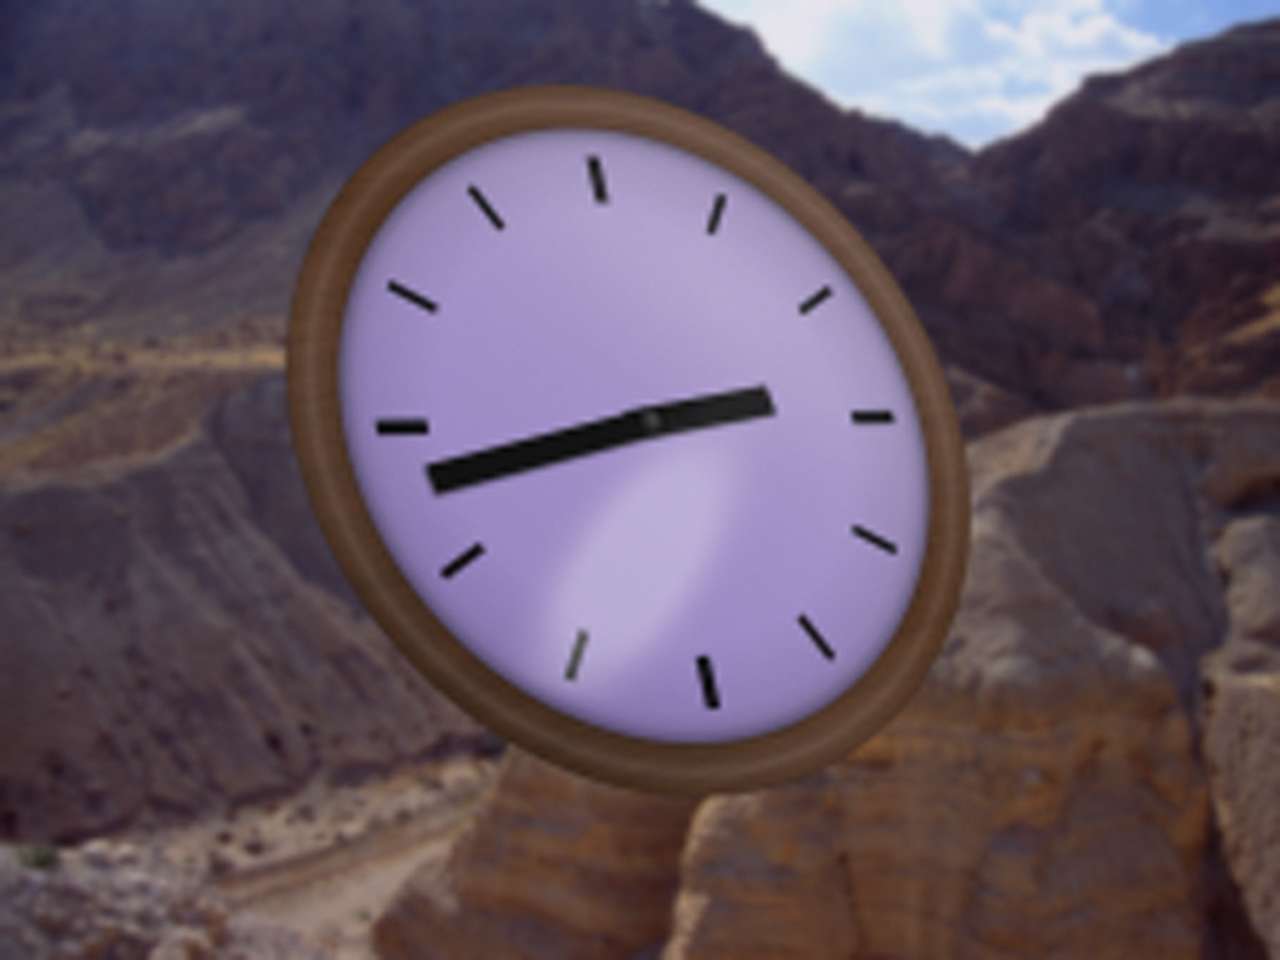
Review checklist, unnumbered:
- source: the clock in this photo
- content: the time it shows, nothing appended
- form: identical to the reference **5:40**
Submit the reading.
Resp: **2:43**
